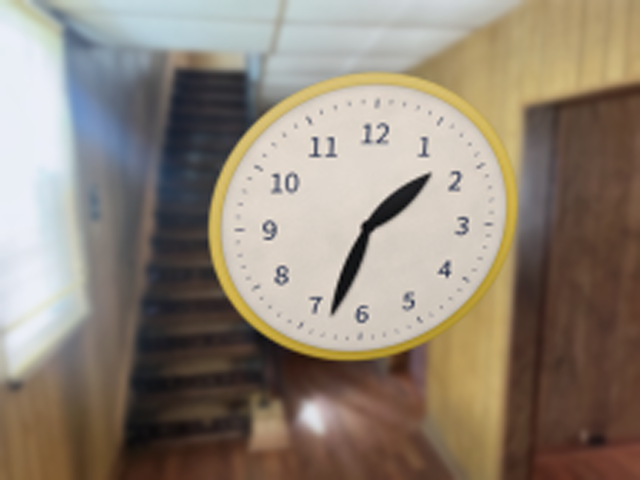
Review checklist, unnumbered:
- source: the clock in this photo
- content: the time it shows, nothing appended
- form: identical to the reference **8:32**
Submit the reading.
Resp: **1:33**
